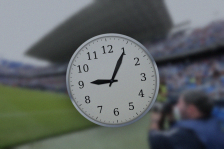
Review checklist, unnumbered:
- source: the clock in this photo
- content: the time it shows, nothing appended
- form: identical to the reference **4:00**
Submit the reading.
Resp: **9:05**
